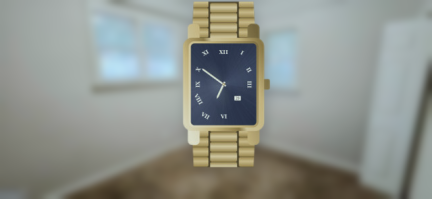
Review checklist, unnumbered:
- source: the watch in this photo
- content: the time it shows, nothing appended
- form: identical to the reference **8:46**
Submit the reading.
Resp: **6:51**
